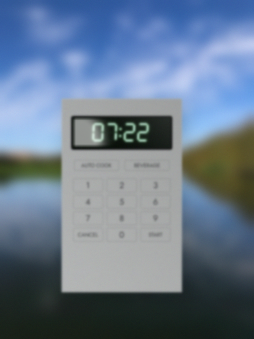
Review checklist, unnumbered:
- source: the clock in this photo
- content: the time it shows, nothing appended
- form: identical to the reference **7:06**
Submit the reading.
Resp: **7:22**
